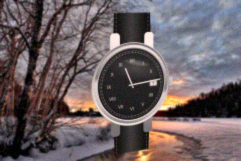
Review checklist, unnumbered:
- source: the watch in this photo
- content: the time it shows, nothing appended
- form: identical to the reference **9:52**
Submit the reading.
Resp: **11:14**
